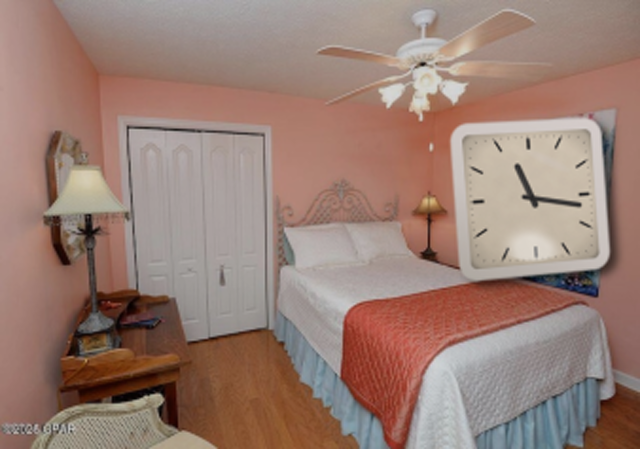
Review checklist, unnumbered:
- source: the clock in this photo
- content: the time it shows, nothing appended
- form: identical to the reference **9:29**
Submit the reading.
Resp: **11:17**
